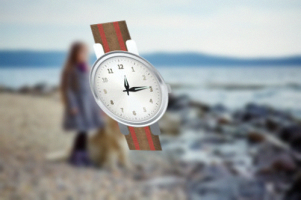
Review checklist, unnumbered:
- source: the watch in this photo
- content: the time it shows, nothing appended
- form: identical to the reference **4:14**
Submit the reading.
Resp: **12:14**
